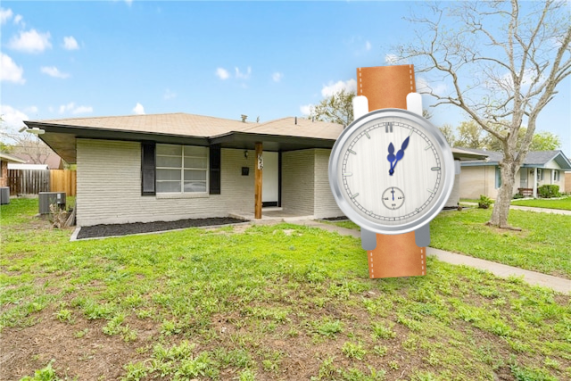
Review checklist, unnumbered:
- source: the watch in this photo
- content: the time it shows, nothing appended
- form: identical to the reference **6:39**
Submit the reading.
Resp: **12:05**
